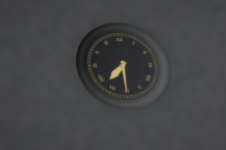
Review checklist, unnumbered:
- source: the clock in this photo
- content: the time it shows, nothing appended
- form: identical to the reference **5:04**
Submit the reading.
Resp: **7:30**
